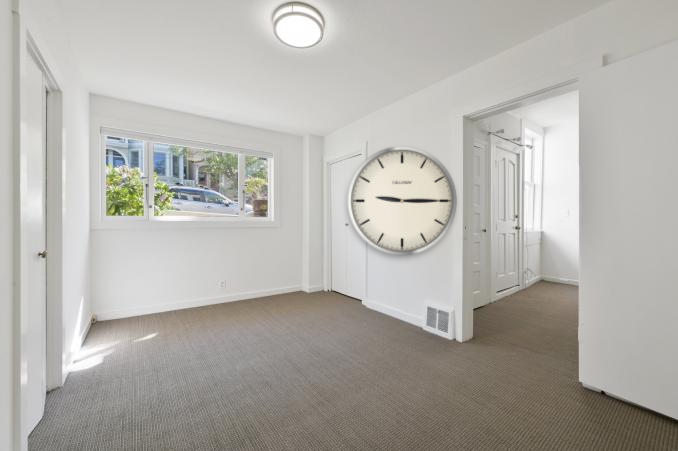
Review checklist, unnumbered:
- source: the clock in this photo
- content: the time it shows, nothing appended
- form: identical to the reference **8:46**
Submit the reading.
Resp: **9:15**
